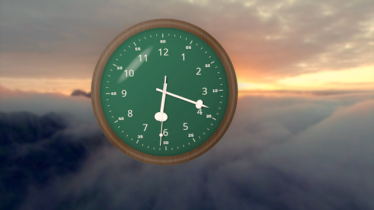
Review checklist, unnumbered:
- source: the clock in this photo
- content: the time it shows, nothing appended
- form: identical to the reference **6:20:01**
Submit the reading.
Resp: **6:18:31**
